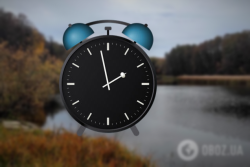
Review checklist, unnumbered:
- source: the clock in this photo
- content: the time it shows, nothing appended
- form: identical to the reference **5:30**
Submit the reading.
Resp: **1:58**
